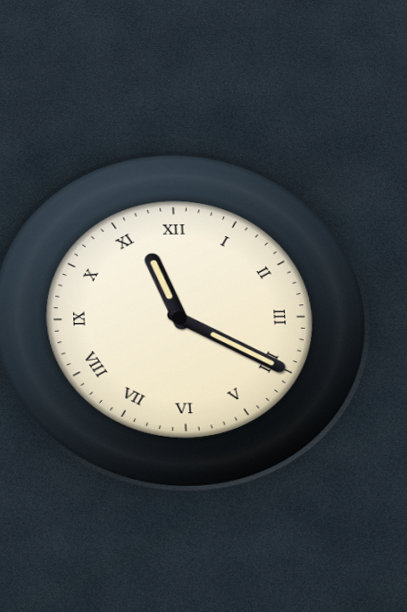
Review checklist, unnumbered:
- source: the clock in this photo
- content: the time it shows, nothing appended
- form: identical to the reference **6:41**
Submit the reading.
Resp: **11:20**
